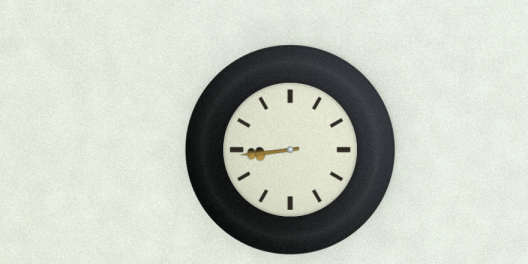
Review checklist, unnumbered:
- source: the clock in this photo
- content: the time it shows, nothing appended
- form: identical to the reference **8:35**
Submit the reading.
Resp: **8:44**
